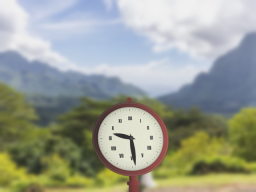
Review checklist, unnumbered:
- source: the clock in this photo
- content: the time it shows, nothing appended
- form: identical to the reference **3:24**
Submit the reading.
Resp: **9:29**
